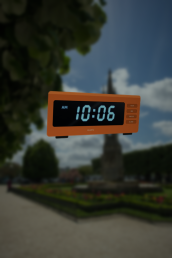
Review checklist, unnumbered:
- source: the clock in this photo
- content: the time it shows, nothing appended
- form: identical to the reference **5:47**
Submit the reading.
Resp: **10:06**
